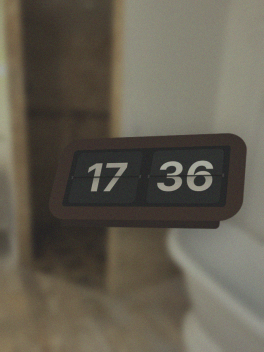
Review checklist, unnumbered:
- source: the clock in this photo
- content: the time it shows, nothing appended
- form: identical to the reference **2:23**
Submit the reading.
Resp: **17:36**
